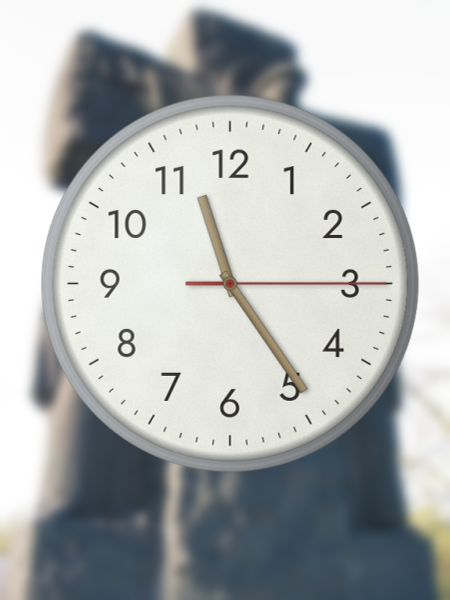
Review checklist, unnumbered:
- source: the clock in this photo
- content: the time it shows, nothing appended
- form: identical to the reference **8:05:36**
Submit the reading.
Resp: **11:24:15**
